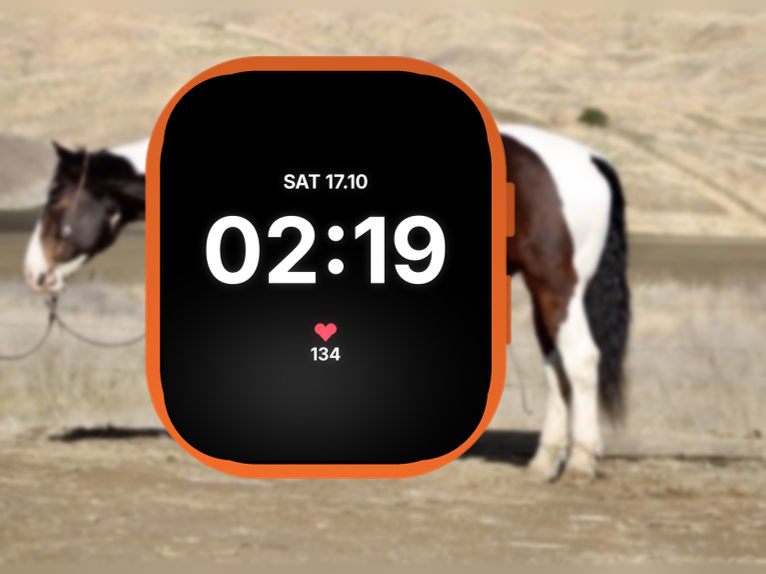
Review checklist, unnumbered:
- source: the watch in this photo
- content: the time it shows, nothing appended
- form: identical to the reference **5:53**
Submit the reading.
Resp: **2:19**
